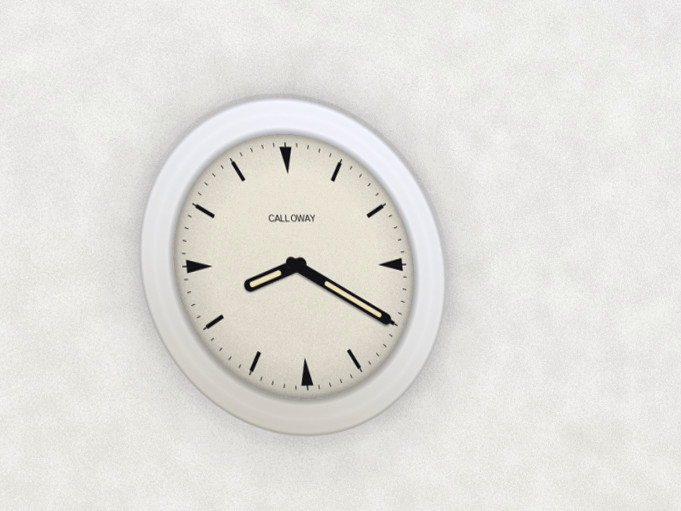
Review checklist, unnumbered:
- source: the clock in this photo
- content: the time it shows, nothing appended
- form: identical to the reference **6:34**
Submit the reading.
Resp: **8:20**
